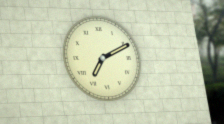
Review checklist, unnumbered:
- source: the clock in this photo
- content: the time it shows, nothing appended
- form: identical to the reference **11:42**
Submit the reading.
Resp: **7:11**
